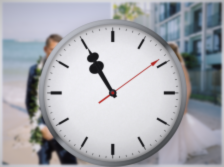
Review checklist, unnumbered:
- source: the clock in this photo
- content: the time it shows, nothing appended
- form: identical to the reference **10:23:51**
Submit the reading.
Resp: **10:55:09**
